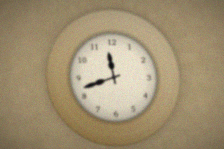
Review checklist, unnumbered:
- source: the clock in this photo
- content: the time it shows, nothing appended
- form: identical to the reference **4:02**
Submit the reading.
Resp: **11:42**
